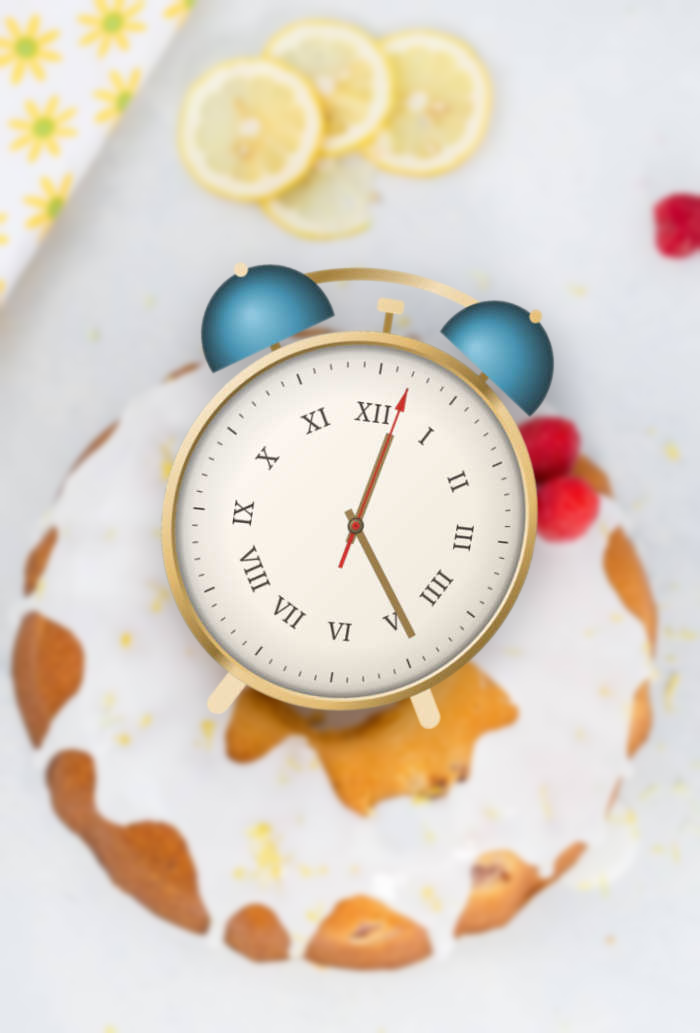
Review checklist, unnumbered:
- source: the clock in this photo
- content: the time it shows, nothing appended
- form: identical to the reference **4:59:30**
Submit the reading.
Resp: **12:24:02**
